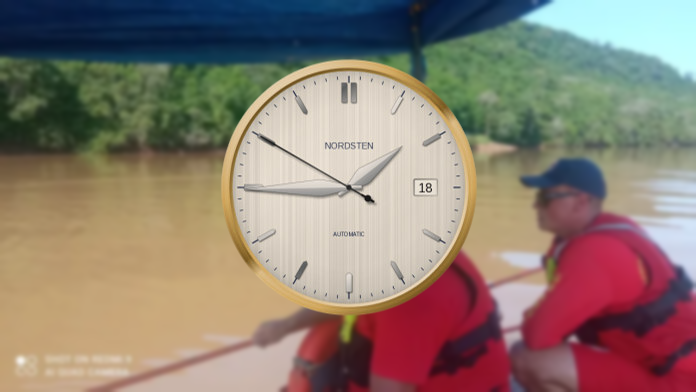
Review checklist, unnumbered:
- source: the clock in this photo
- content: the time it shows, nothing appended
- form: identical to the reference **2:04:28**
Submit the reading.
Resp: **1:44:50**
